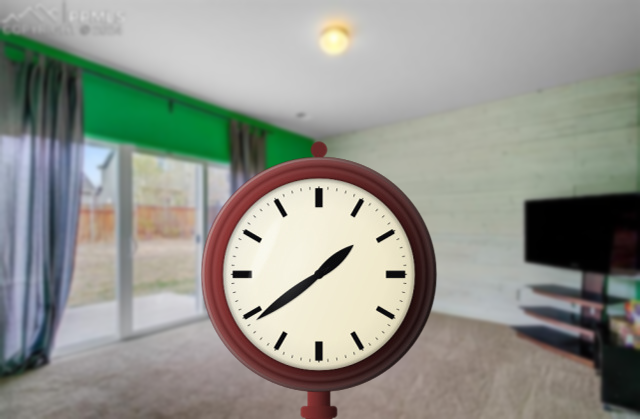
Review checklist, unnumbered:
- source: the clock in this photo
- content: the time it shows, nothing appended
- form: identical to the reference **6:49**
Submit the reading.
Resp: **1:39**
